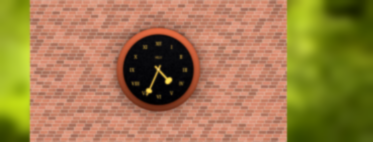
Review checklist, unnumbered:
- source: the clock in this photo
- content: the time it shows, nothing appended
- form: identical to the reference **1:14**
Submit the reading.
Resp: **4:34**
